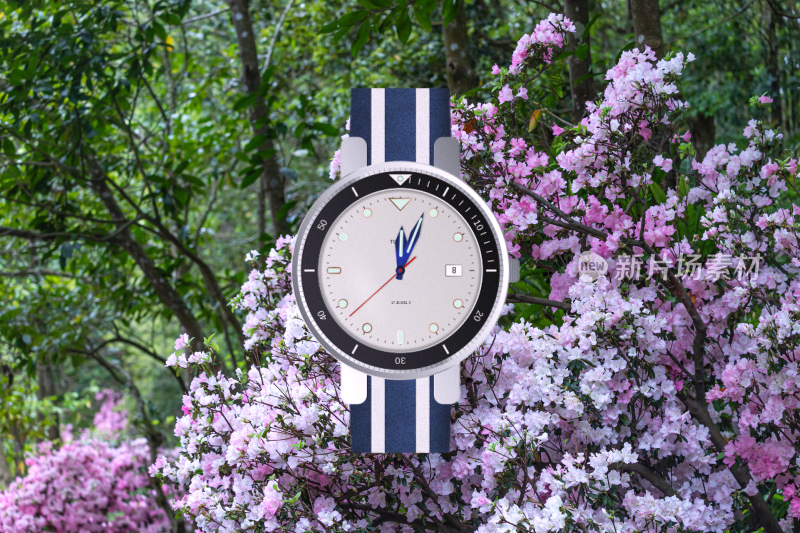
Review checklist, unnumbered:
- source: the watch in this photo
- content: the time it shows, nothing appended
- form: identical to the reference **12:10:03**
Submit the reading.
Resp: **12:03:38**
